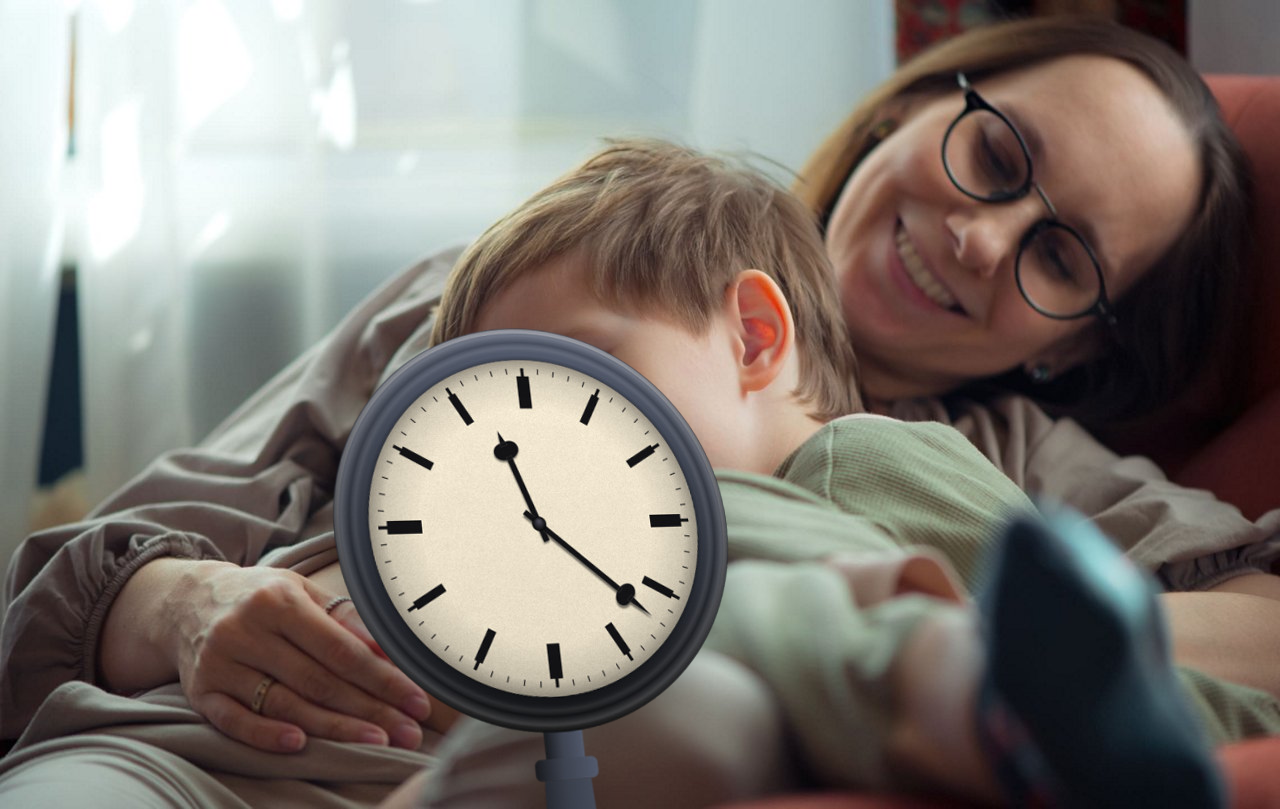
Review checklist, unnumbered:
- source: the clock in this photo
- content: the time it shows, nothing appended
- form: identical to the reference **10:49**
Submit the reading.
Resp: **11:22**
